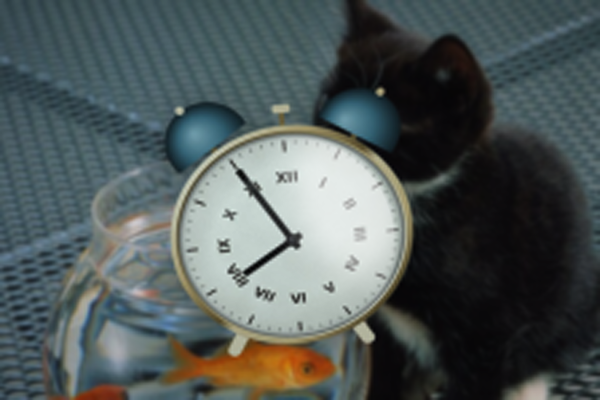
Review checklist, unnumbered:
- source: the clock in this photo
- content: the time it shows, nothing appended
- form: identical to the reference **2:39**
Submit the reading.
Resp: **7:55**
